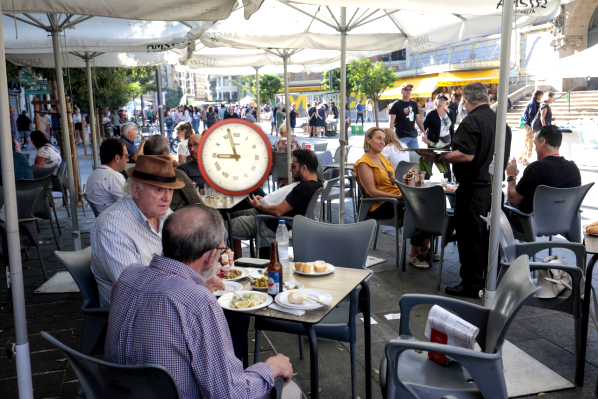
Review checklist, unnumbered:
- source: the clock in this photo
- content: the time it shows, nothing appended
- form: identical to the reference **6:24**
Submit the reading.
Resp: **8:57**
